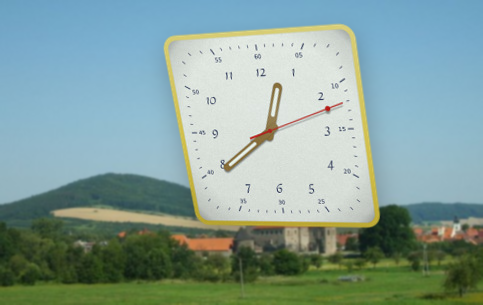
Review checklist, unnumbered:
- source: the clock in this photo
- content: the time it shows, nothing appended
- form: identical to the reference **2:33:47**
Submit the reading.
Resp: **12:39:12**
